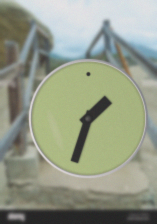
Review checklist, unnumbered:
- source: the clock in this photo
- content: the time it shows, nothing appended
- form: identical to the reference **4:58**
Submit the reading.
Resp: **1:33**
